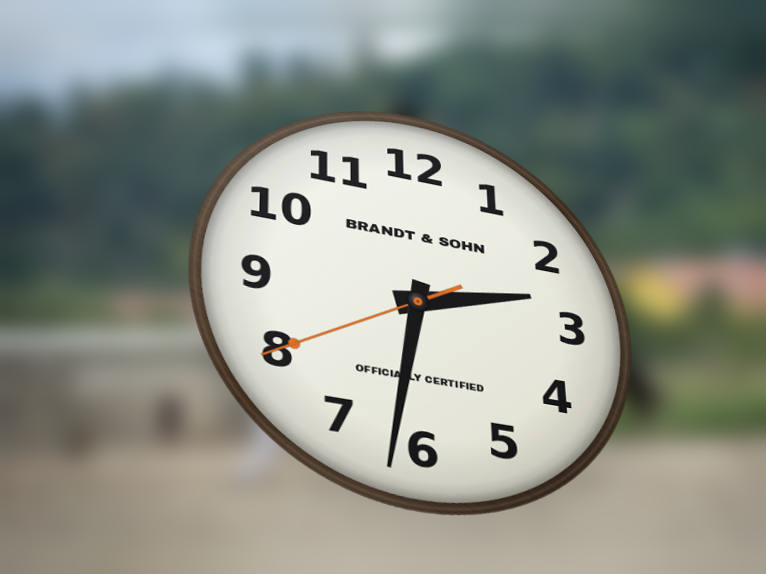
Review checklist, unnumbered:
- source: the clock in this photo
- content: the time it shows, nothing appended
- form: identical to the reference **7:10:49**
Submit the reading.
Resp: **2:31:40**
